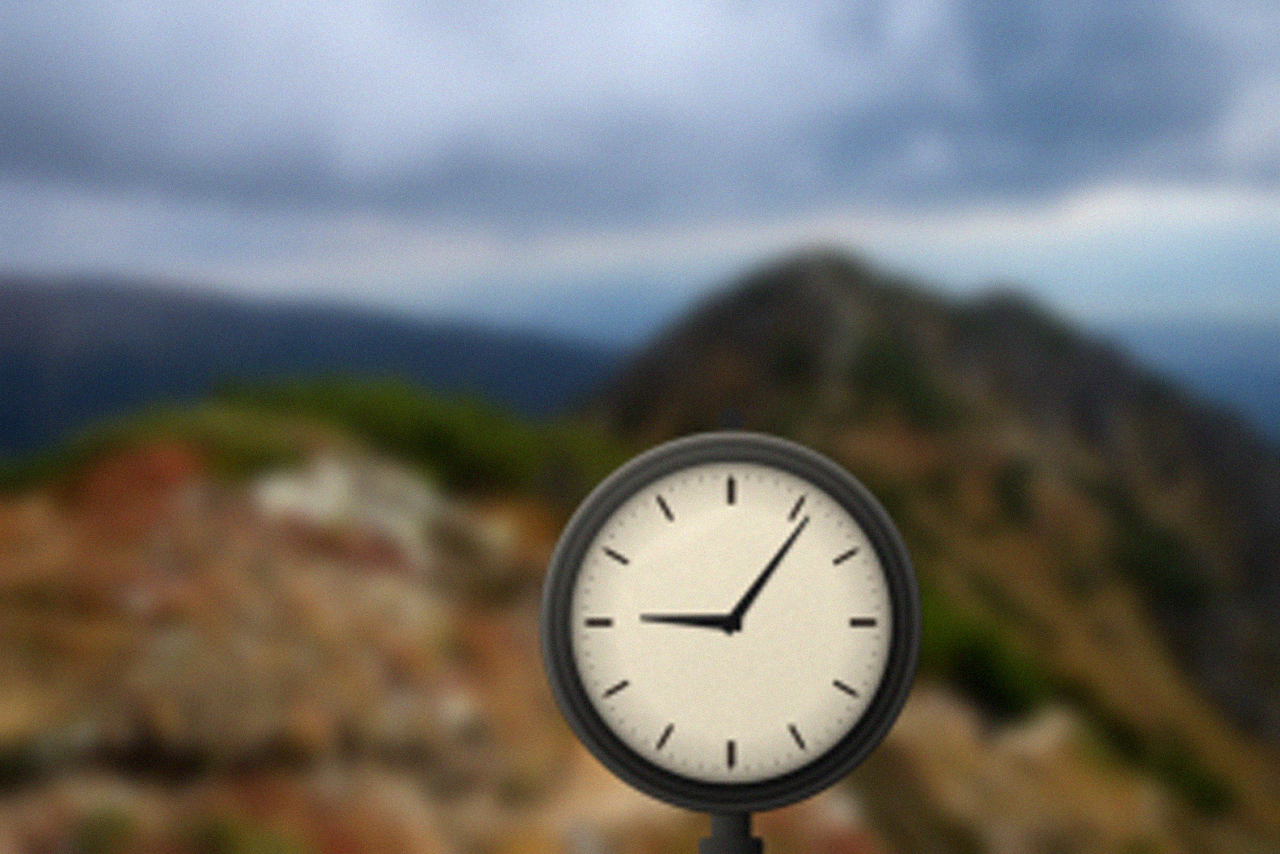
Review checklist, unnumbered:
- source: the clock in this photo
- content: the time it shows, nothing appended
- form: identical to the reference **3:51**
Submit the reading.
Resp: **9:06**
